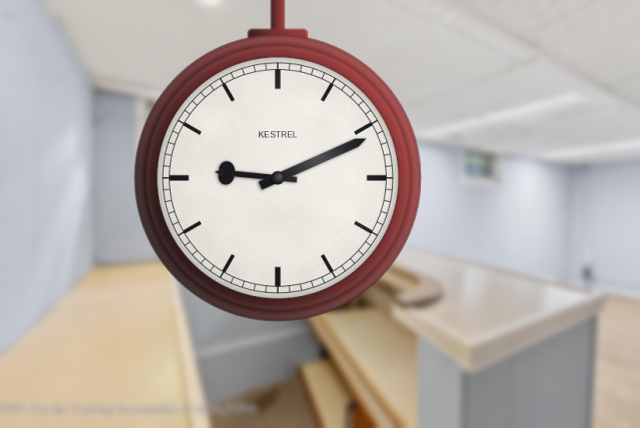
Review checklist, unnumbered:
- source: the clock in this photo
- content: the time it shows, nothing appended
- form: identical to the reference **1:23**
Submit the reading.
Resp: **9:11**
